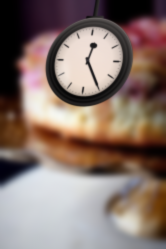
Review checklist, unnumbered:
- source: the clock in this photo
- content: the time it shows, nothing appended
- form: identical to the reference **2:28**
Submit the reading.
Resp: **12:25**
